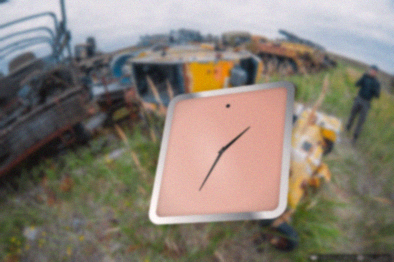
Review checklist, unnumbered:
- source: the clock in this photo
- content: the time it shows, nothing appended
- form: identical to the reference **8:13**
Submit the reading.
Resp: **1:34**
